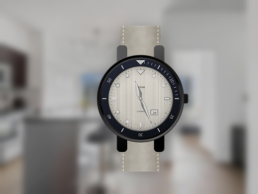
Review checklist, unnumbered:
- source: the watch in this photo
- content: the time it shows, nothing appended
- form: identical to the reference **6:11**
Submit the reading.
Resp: **11:26**
